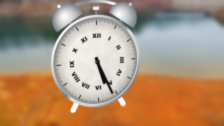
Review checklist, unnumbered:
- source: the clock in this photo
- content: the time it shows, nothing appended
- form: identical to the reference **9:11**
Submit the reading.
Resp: **5:26**
